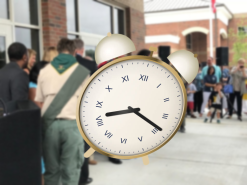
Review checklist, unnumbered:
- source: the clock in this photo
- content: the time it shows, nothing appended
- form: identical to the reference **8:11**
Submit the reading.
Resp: **8:19**
